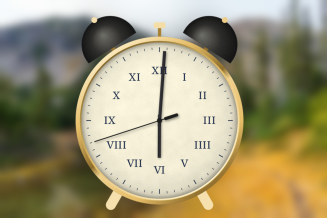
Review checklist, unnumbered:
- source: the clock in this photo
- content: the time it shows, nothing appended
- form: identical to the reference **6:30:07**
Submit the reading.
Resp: **6:00:42**
